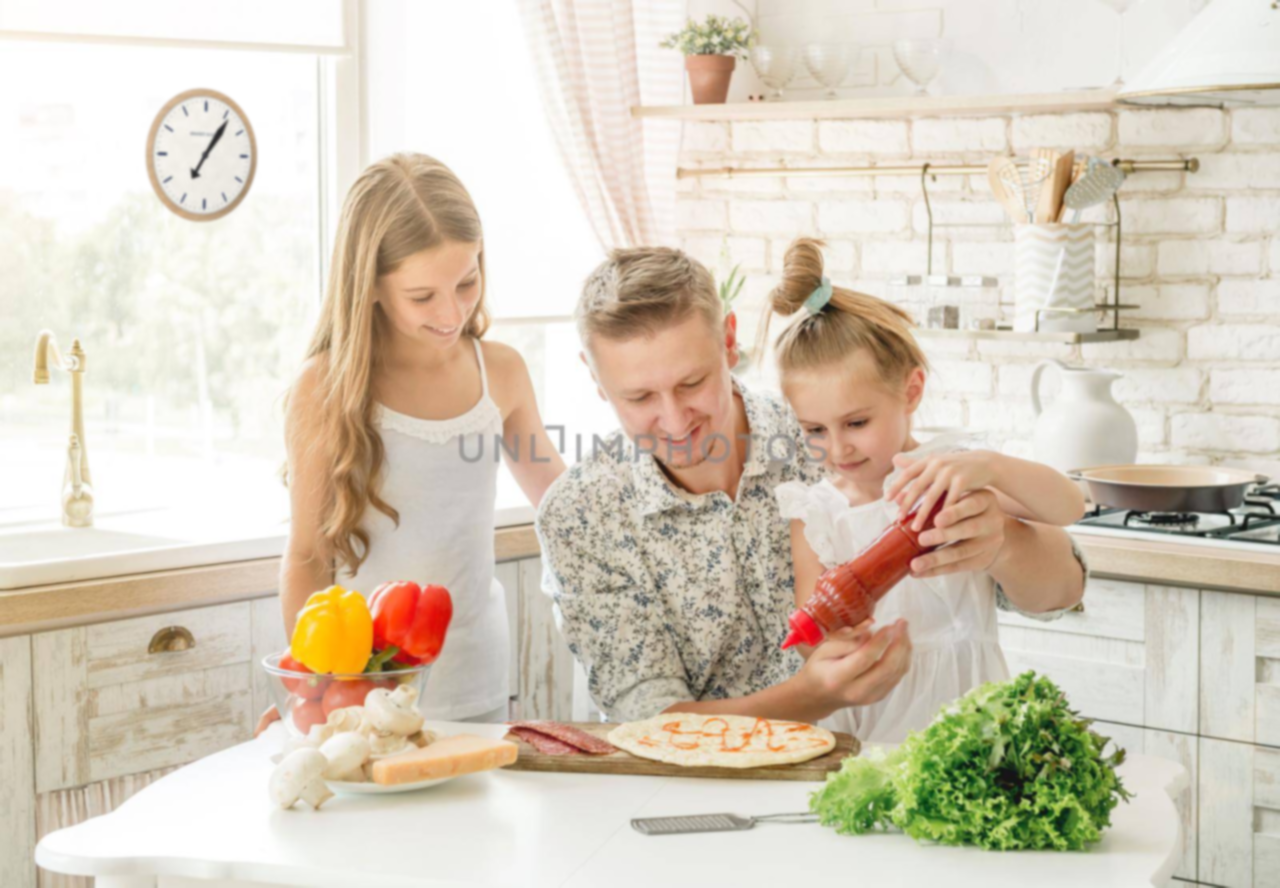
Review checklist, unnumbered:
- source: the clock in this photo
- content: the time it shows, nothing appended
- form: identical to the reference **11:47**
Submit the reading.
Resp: **7:06**
